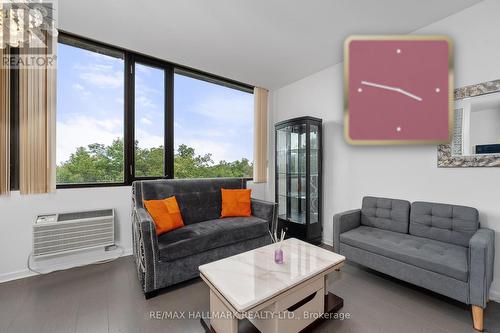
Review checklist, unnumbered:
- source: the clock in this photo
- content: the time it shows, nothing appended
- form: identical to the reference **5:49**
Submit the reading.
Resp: **3:47**
